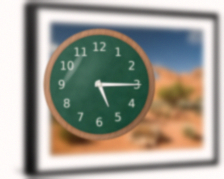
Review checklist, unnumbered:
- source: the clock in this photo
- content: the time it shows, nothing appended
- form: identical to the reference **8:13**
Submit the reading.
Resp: **5:15**
